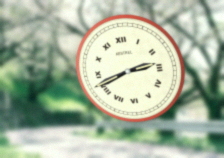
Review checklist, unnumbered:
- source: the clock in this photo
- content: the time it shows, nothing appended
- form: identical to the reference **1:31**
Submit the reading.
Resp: **2:42**
